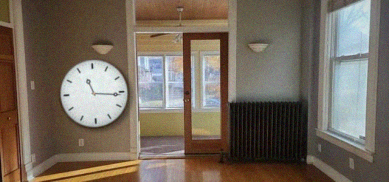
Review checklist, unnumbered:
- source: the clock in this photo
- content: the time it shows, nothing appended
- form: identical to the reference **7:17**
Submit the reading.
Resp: **11:16**
